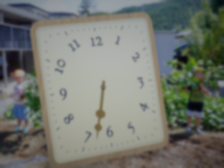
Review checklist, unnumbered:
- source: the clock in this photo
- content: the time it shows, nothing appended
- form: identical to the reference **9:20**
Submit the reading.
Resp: **6:33**
